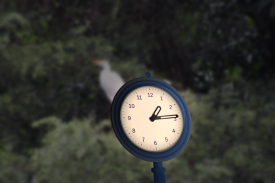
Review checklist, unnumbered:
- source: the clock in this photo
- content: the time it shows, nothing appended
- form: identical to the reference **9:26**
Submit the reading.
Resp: **1:14**
